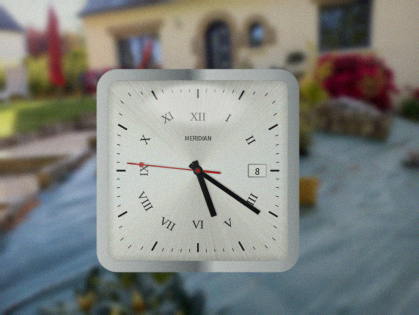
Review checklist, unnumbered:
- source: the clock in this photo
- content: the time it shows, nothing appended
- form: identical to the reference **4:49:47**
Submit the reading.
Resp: **5:20:46**
